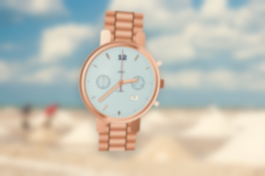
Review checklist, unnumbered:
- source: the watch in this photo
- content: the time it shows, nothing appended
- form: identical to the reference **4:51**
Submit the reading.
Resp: **2:38**
